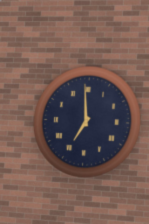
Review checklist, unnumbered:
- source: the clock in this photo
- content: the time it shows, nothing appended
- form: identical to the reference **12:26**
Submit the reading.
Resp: **6:59**
